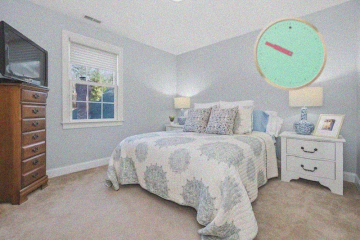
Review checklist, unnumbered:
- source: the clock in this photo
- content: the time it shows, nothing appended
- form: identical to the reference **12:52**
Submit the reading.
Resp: **9:49**
